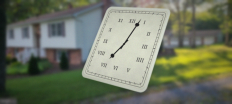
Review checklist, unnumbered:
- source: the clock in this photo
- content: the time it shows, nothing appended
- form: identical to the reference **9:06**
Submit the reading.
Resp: **7:03**
